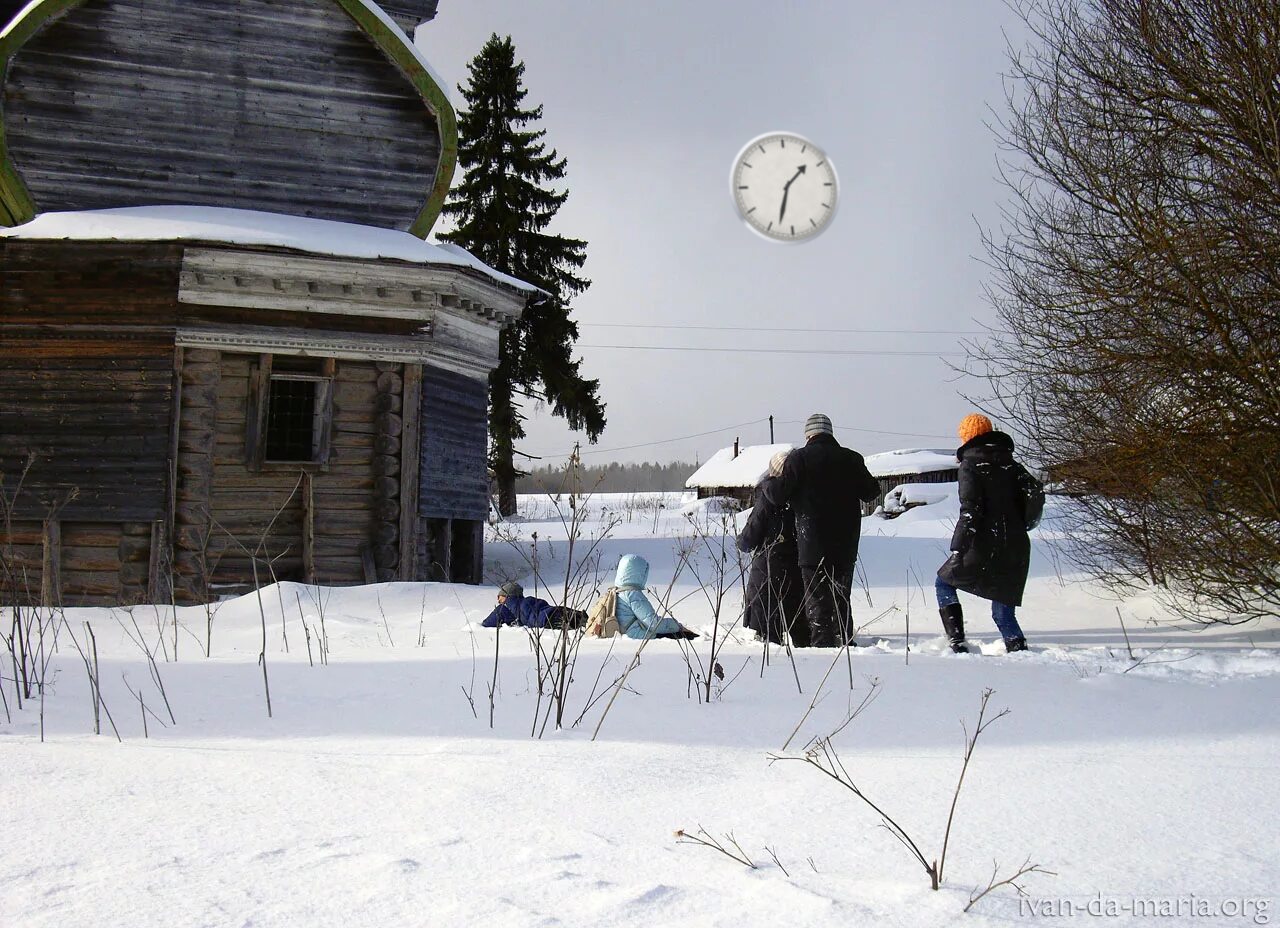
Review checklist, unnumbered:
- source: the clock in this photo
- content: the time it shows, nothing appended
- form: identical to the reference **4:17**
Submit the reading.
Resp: **1:33**
